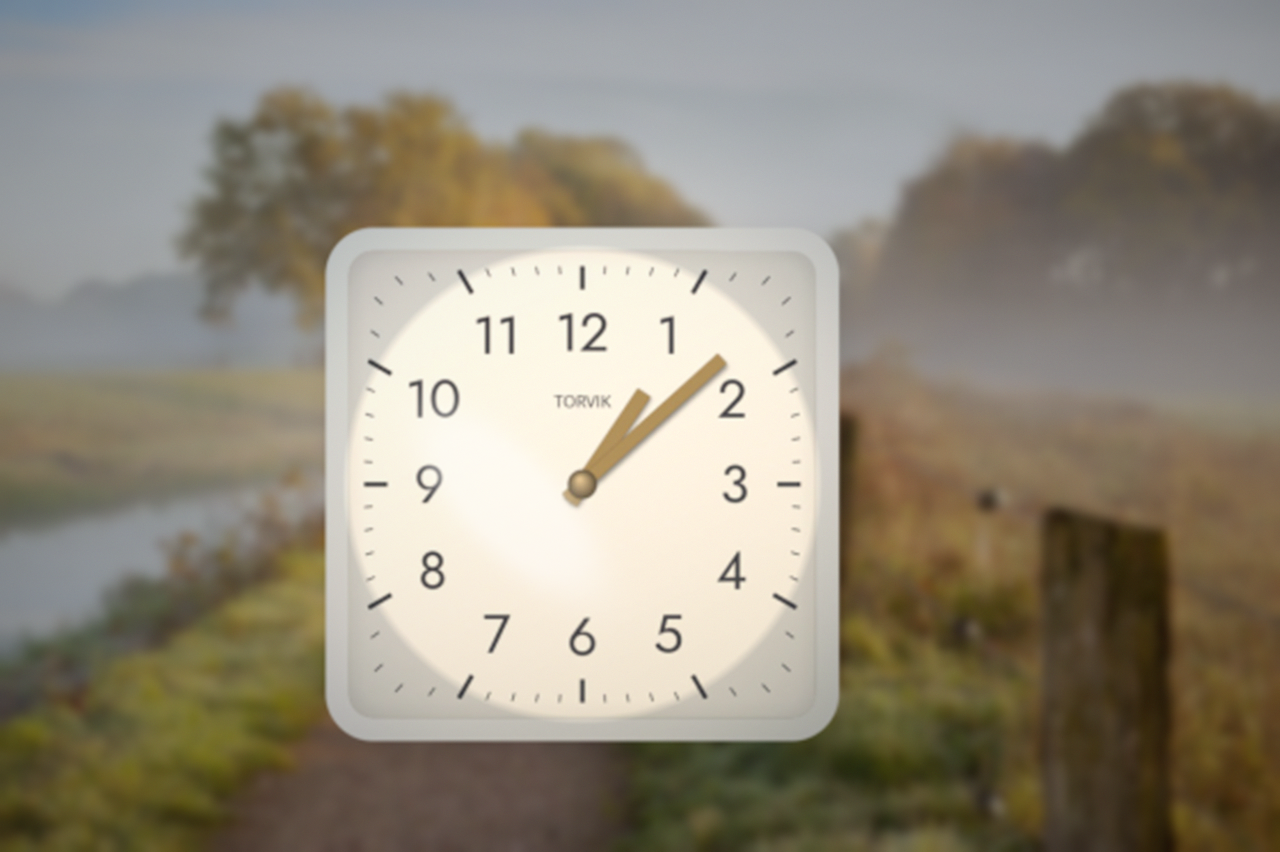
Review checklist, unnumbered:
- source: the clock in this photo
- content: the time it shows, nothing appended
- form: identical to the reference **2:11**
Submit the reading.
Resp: **1:08**
